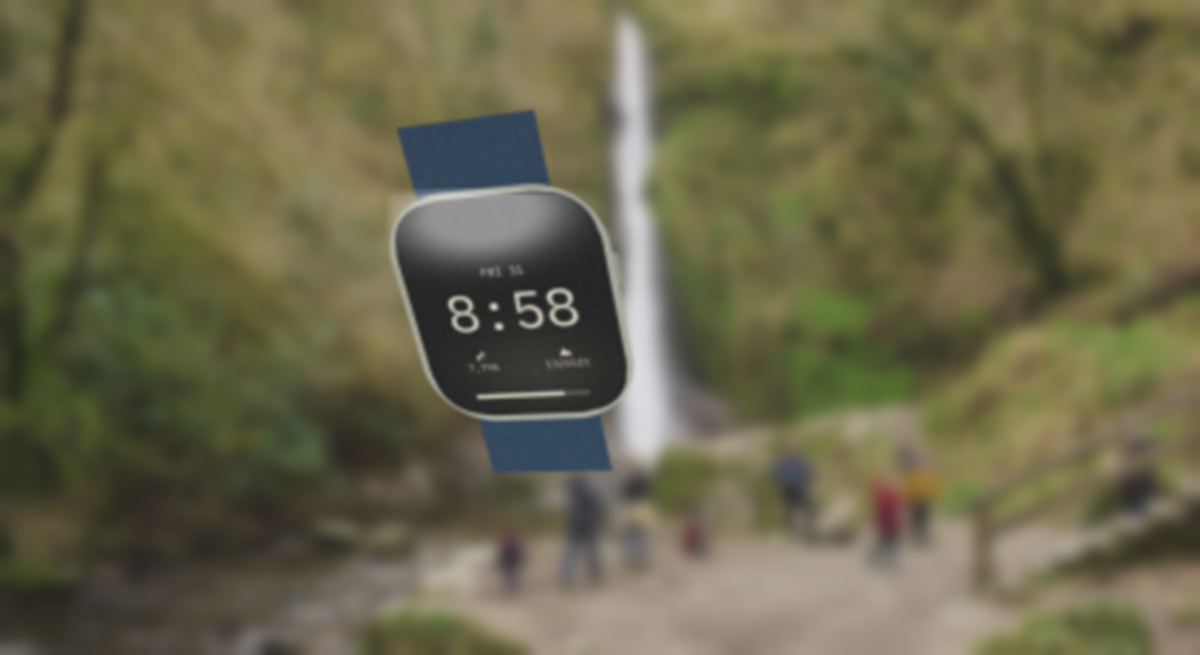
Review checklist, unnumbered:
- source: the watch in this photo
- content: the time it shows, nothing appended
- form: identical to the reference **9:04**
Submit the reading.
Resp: **8:58**
